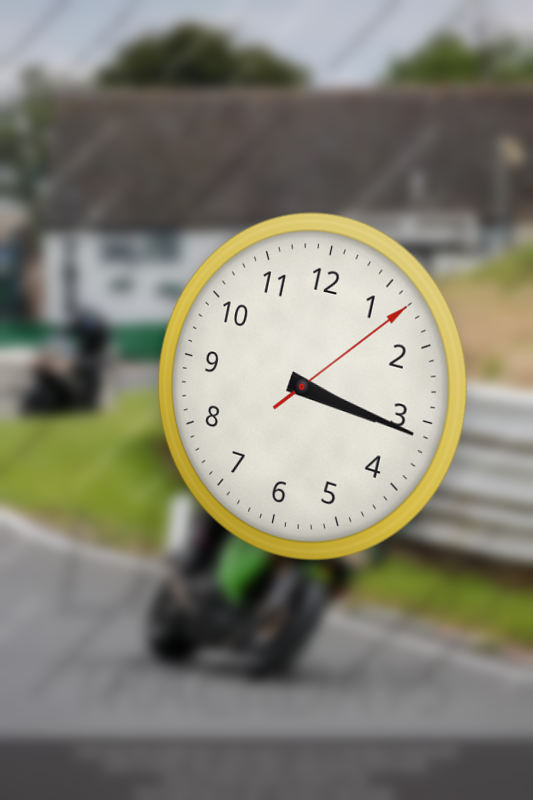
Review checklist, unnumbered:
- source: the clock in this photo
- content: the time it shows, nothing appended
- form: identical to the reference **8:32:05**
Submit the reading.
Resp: **3:16:07**
